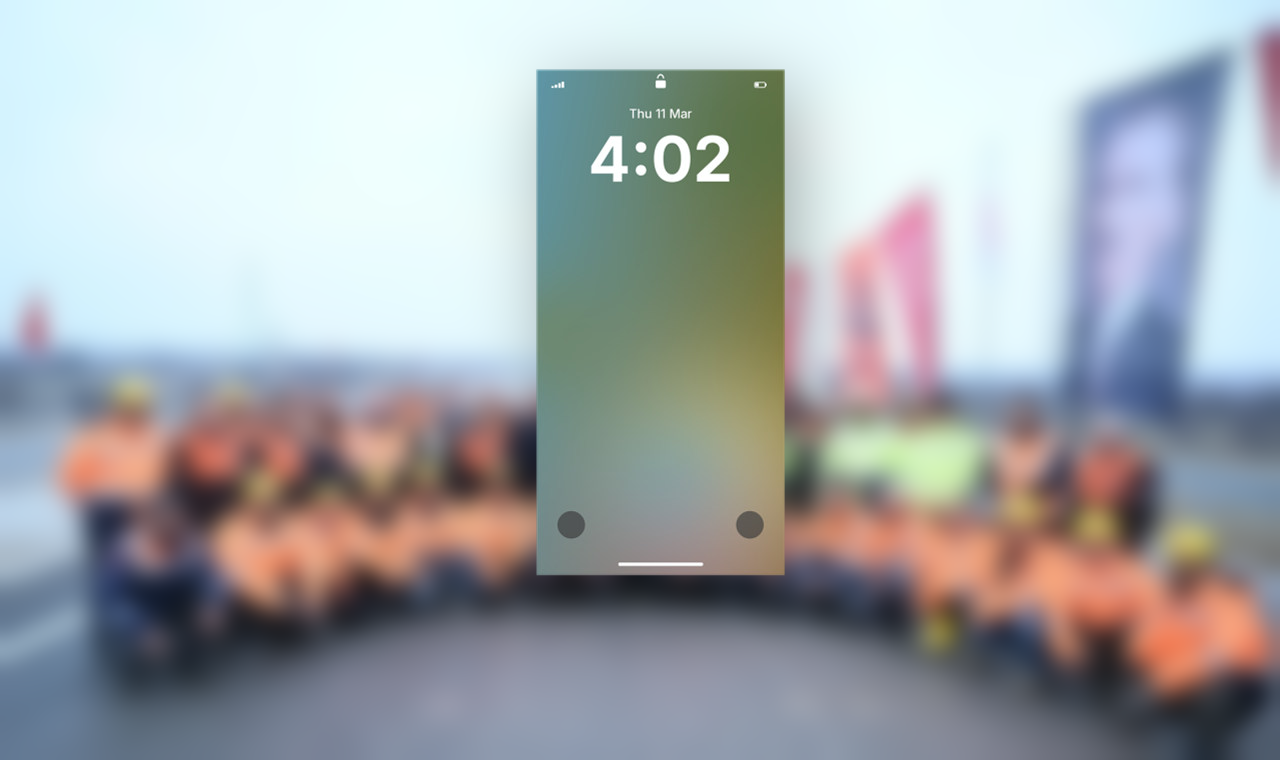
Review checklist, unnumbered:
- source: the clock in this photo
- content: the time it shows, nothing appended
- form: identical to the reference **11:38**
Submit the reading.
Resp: **4:02**
